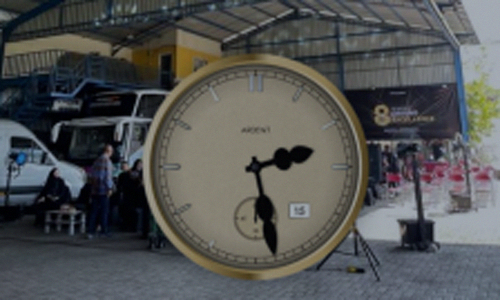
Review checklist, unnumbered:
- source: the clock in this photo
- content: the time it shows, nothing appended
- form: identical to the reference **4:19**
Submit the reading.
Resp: **2:28**
